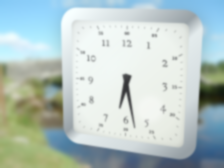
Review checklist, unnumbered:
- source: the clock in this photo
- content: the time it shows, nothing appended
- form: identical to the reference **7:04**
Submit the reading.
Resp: **6:28**
